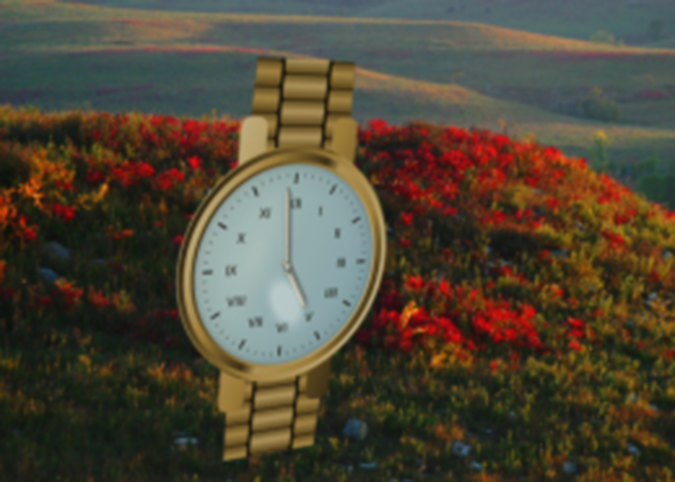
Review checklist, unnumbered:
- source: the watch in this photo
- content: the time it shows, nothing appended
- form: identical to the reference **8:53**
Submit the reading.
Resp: **4:59**
